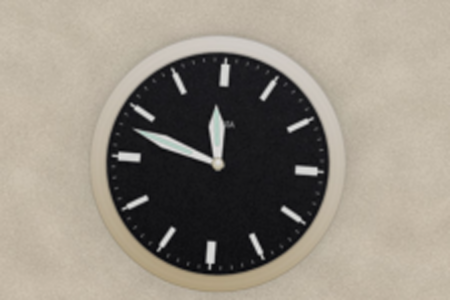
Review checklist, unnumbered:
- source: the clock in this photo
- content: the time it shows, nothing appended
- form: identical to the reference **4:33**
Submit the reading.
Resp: **11:48**
